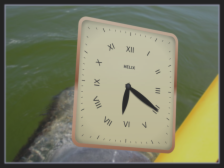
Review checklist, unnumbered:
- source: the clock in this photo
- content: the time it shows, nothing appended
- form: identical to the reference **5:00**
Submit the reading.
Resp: **6:20**
